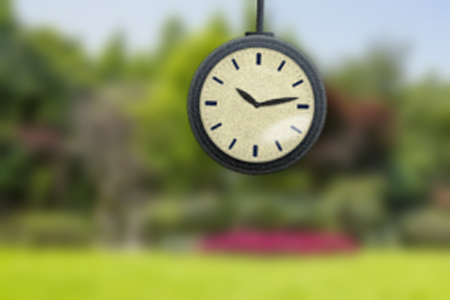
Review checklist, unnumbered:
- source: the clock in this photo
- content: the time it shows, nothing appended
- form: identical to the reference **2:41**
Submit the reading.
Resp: **10:13**
